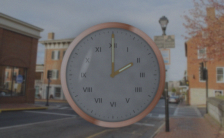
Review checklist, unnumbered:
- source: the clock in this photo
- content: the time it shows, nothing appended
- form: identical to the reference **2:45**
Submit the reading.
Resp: **2:00**
